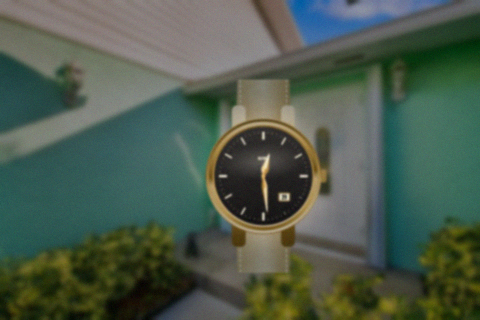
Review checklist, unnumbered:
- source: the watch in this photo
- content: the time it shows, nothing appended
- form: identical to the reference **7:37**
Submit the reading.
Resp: **12:29**
